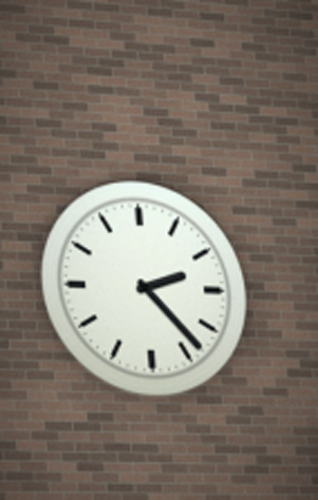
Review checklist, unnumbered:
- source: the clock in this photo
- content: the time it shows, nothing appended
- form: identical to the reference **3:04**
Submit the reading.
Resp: **2:23**
